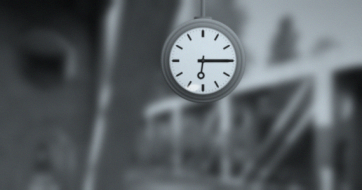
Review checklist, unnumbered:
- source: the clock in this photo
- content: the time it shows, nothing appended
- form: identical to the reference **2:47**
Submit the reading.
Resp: **6:15**
